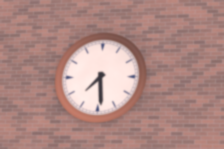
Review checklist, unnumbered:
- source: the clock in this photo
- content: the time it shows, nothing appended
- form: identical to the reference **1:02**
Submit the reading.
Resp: **7:29**
